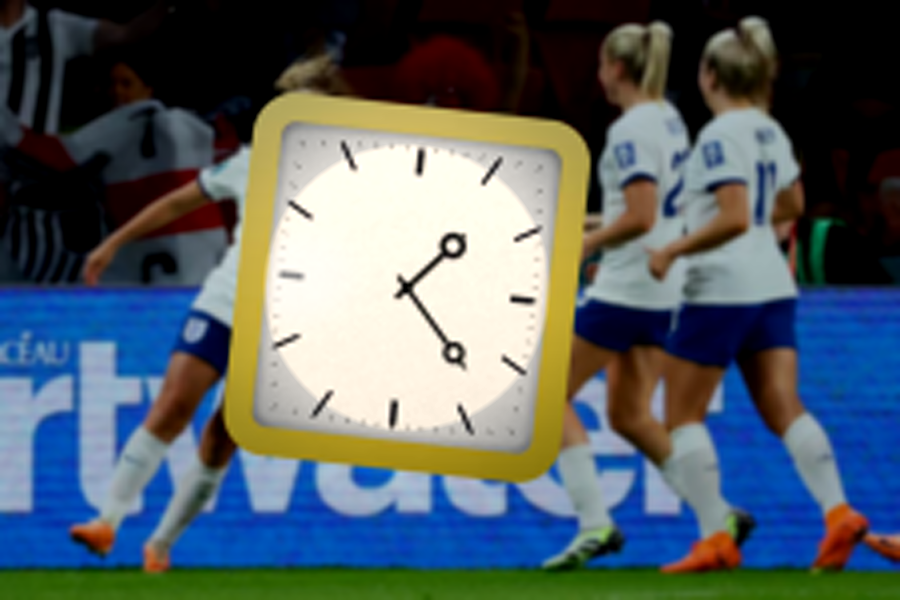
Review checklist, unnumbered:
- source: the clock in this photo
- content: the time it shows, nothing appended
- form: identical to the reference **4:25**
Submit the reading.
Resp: **1:23**
